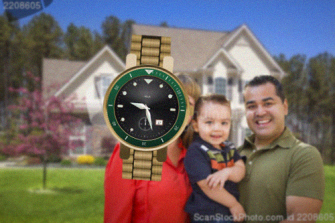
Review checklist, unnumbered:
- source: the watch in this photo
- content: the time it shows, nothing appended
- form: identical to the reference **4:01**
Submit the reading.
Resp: **9:27**
